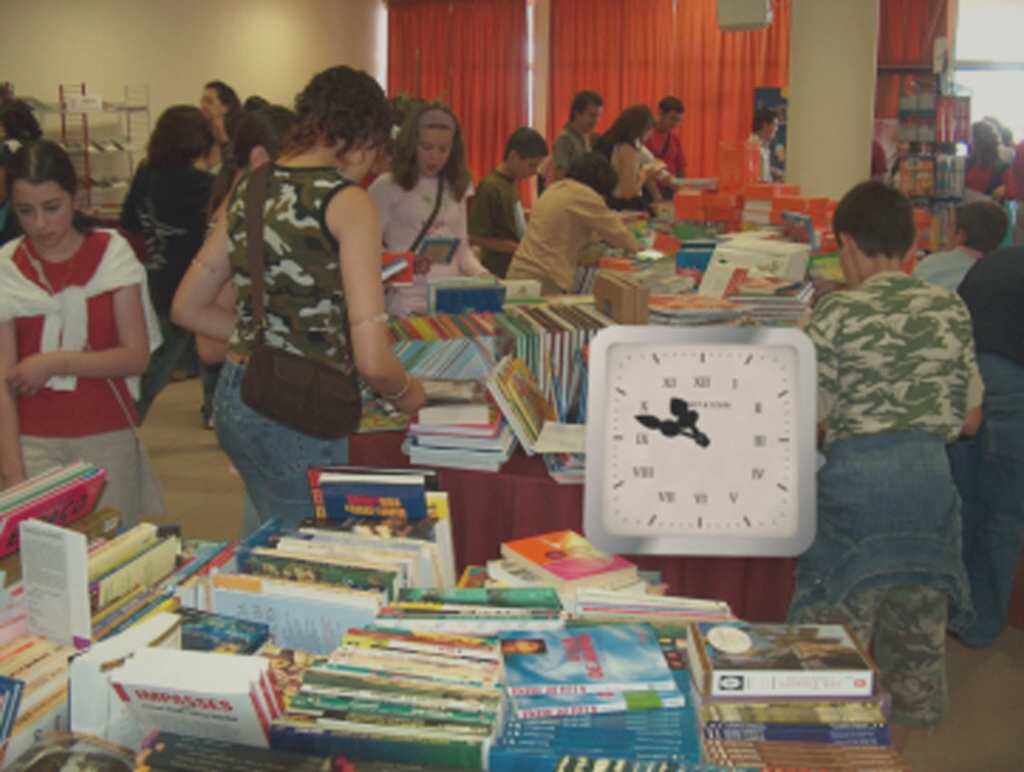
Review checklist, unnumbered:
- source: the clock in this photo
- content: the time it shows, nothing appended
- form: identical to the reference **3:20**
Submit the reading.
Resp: **10:48**
